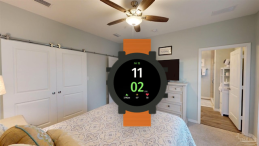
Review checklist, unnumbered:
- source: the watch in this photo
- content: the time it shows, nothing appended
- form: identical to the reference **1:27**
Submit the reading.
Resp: **11:02**
